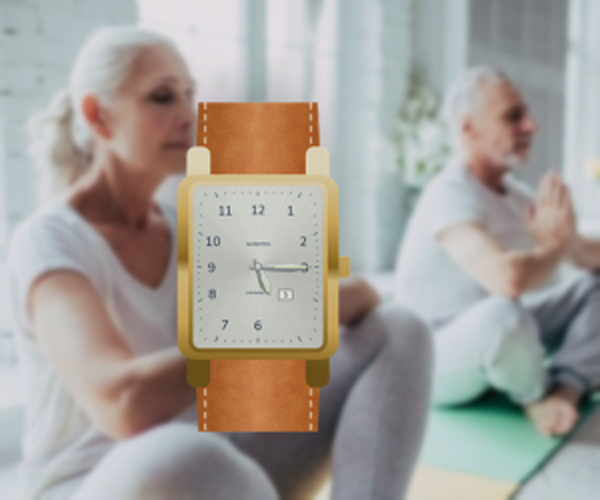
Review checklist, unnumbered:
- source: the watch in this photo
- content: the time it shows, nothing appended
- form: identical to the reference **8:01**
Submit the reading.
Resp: **5:15**
